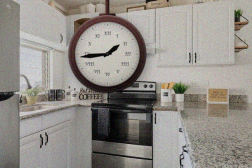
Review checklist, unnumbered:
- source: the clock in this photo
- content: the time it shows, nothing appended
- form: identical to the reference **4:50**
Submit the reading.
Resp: **1:44**
